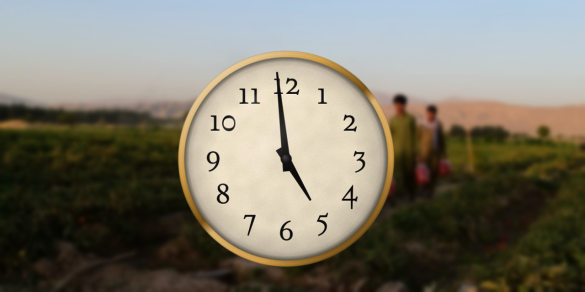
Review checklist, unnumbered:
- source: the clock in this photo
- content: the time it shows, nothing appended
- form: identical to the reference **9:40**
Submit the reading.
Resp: **4:59**
